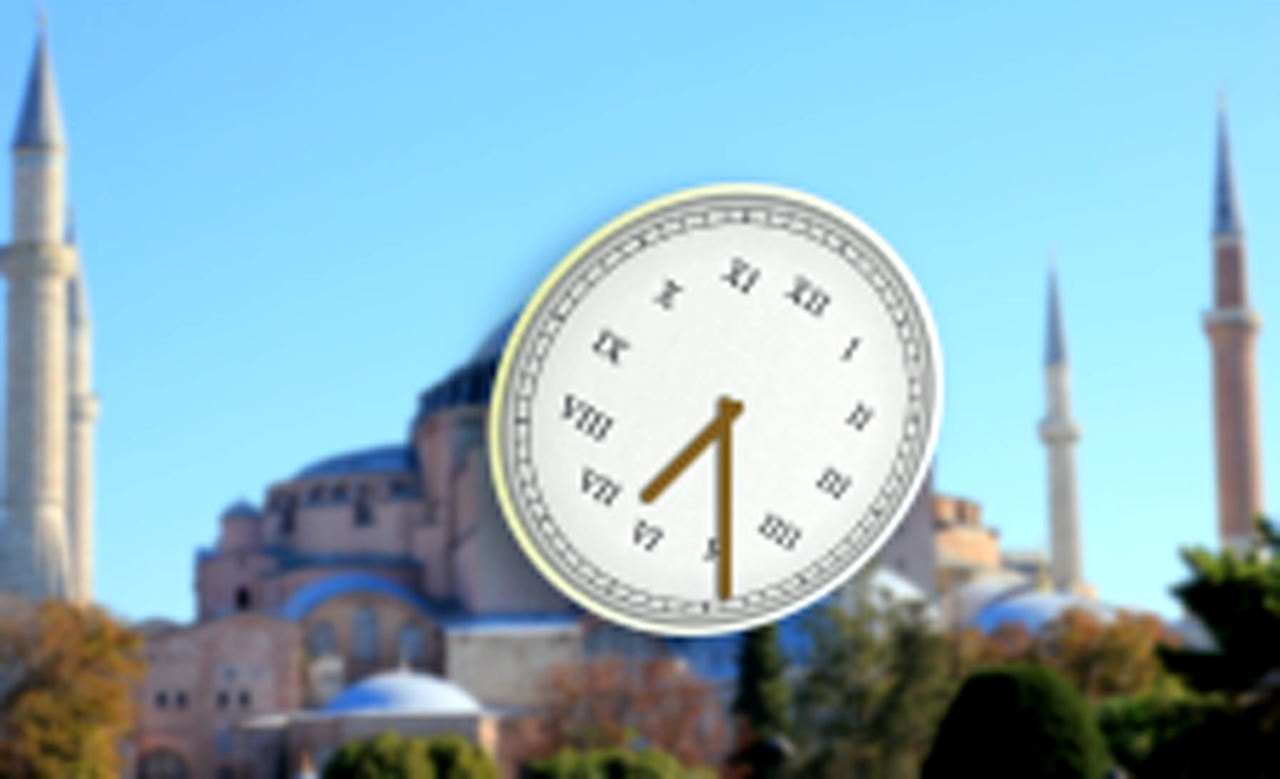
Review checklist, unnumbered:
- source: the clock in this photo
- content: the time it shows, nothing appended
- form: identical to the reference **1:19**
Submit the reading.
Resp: **6:24**
